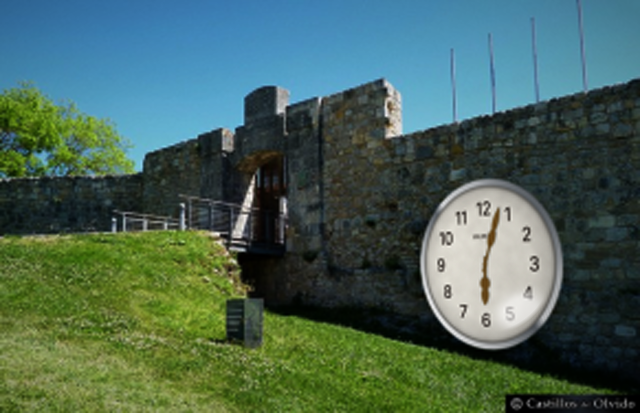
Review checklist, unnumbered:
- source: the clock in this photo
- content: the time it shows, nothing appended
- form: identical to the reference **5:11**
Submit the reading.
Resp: **6:03**
